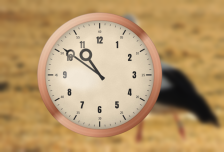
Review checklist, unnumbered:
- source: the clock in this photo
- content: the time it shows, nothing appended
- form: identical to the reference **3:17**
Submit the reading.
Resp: **10:51**
